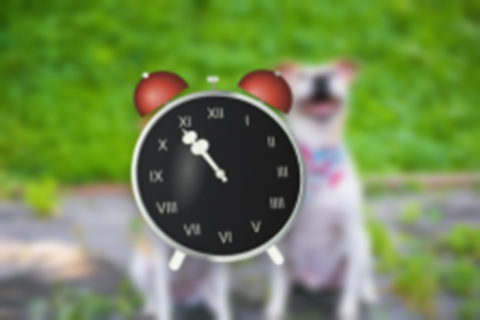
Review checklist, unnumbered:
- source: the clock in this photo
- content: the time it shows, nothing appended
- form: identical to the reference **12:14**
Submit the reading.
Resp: **10:54**
